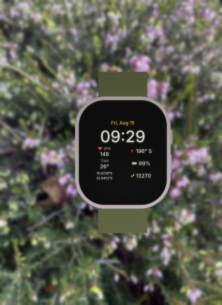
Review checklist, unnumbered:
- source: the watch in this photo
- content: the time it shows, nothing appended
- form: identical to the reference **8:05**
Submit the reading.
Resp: **9:29**
